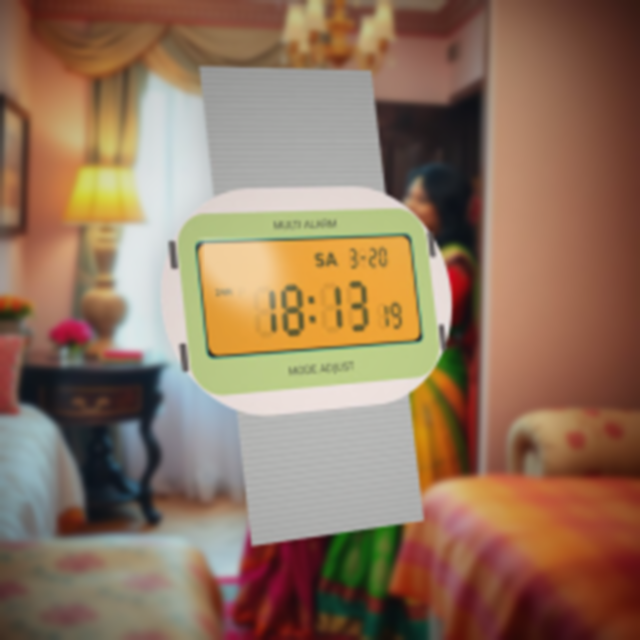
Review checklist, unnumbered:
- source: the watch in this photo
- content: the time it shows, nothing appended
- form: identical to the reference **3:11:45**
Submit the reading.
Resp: **18:13:19**
